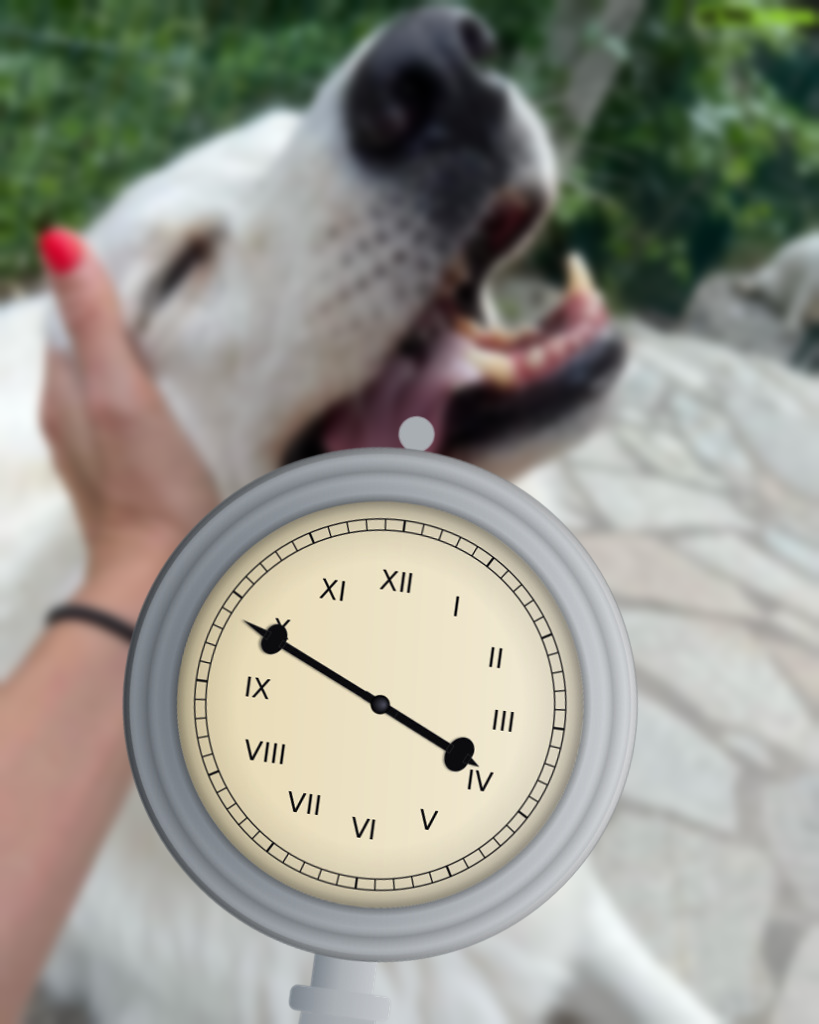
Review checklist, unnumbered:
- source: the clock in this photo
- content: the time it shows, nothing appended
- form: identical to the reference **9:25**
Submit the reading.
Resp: **3:49**
